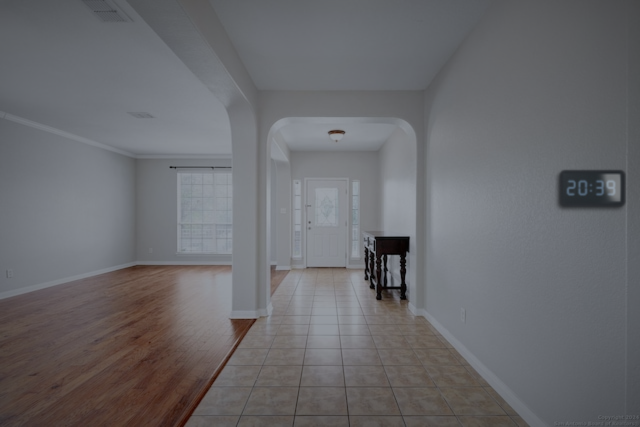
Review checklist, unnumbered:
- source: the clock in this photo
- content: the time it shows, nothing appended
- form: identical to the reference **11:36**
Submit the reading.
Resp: **20:39**
